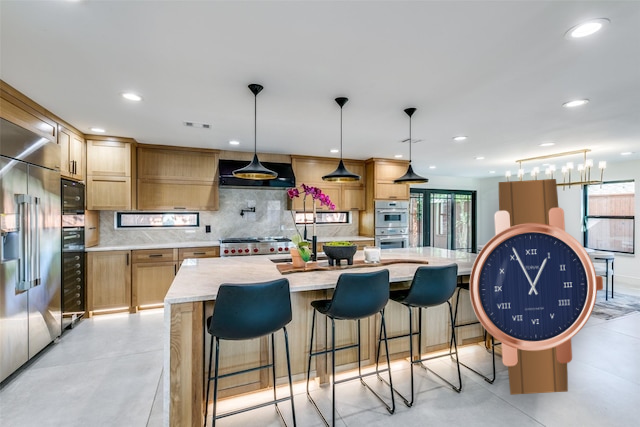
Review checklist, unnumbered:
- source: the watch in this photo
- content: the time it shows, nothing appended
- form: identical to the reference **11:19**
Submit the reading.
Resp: **12:56**
